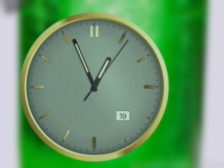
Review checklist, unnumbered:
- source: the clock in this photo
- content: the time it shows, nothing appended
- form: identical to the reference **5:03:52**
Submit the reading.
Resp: **12:56:06**
